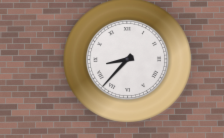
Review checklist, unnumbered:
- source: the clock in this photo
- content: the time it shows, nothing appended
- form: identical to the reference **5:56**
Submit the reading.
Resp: **8:37**
